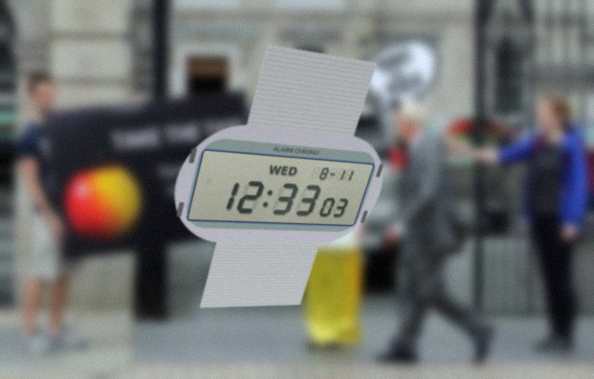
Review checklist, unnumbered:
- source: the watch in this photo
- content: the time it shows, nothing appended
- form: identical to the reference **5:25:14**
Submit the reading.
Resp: **12:33:03**
